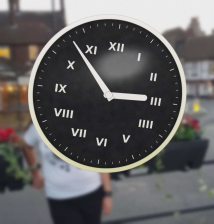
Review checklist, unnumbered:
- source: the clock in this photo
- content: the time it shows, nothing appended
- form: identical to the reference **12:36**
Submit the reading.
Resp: **2:53**
